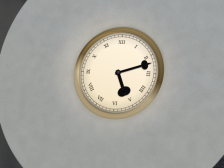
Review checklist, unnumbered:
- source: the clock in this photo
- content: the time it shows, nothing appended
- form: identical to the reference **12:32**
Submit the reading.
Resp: **5:12**
